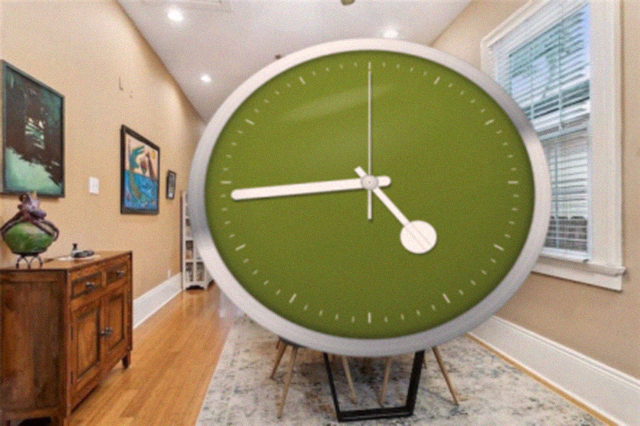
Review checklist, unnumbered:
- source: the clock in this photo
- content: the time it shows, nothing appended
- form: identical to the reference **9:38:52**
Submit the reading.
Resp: **4:44:00**
